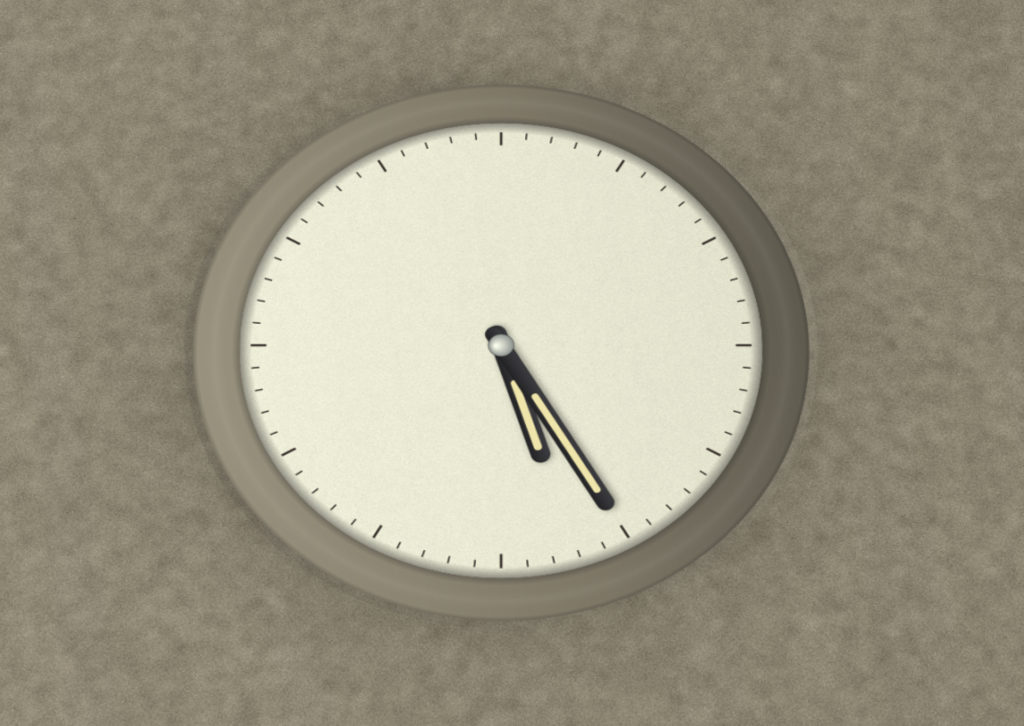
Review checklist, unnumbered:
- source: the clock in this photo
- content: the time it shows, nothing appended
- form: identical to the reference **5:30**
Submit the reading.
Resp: **5:25**
